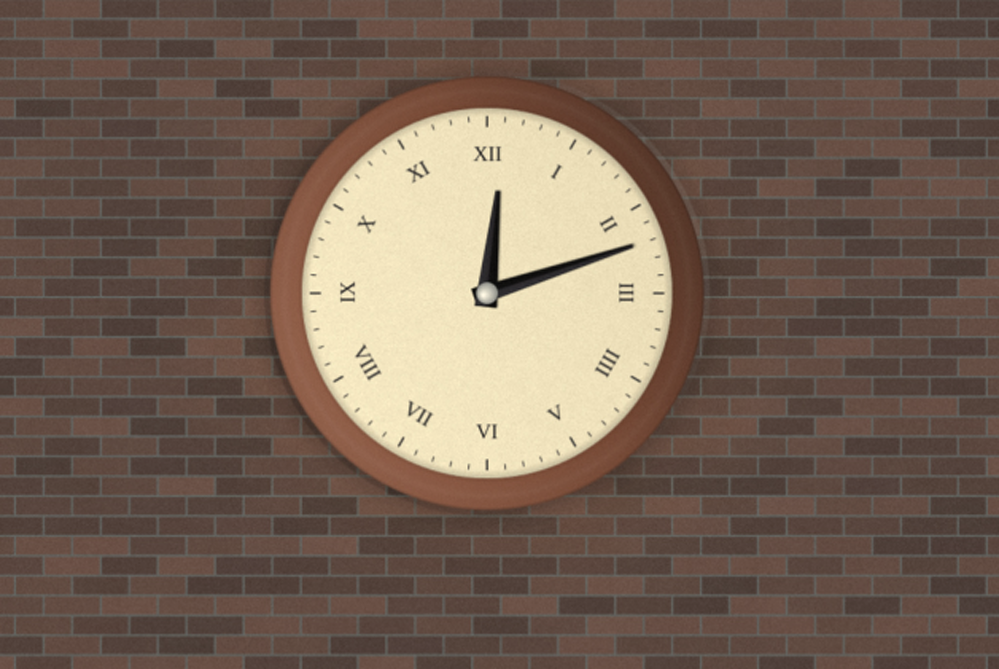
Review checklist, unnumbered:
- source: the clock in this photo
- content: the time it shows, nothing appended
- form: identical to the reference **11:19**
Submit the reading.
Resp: **12:12**
